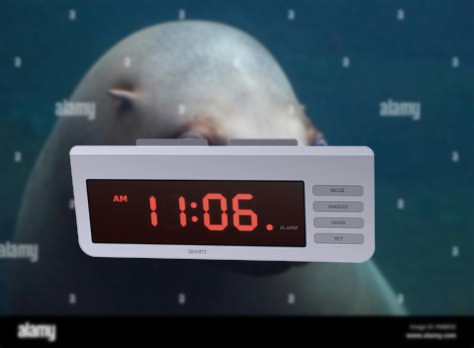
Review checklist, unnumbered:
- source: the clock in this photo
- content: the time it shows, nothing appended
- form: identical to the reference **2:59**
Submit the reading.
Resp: **11:06**
